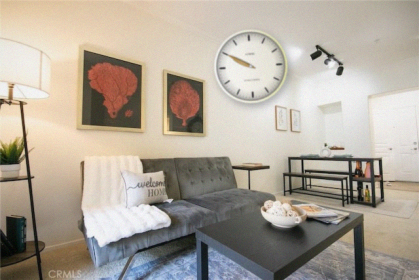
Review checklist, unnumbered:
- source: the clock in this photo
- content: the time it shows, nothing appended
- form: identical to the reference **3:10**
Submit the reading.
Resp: **9:50**
